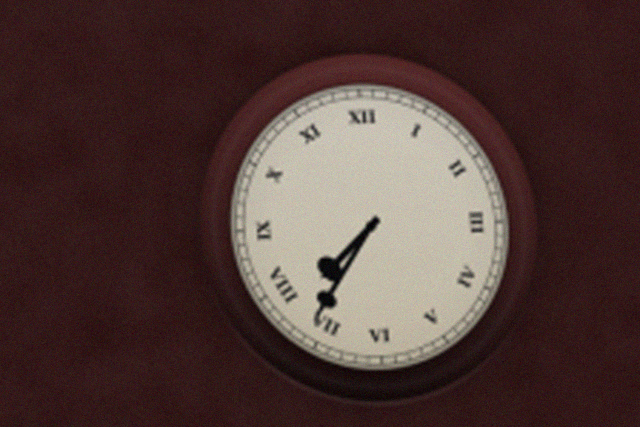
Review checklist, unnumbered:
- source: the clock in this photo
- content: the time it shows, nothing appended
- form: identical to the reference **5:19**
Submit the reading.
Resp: **7:36**
